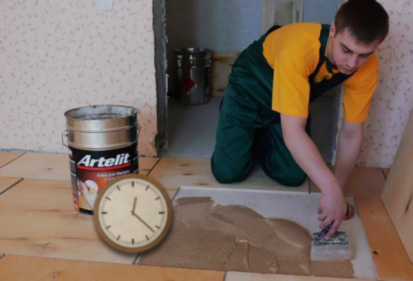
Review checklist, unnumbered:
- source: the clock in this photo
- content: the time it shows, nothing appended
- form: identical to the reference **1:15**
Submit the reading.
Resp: **12:22**
